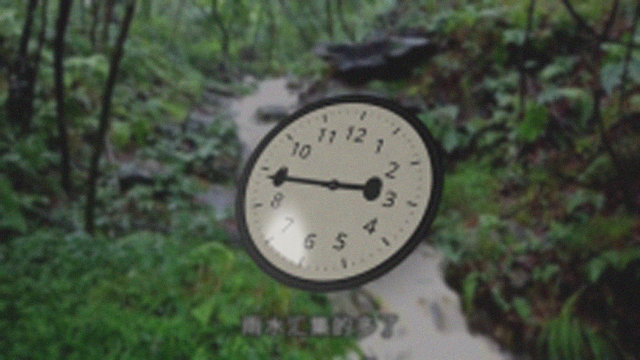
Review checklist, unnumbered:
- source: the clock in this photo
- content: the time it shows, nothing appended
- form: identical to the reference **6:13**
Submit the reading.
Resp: **2:44**
